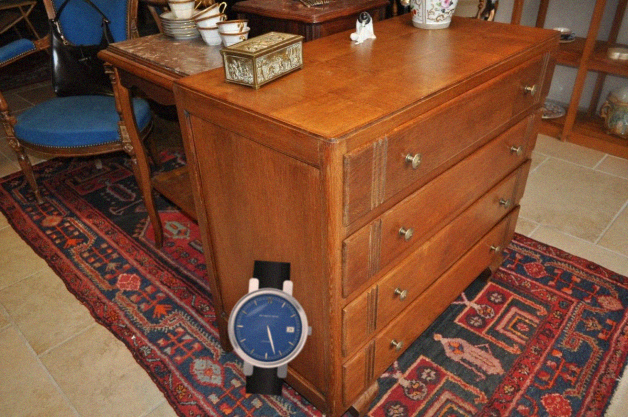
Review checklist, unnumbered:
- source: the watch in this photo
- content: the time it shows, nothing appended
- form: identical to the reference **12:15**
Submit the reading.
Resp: **5:27**
